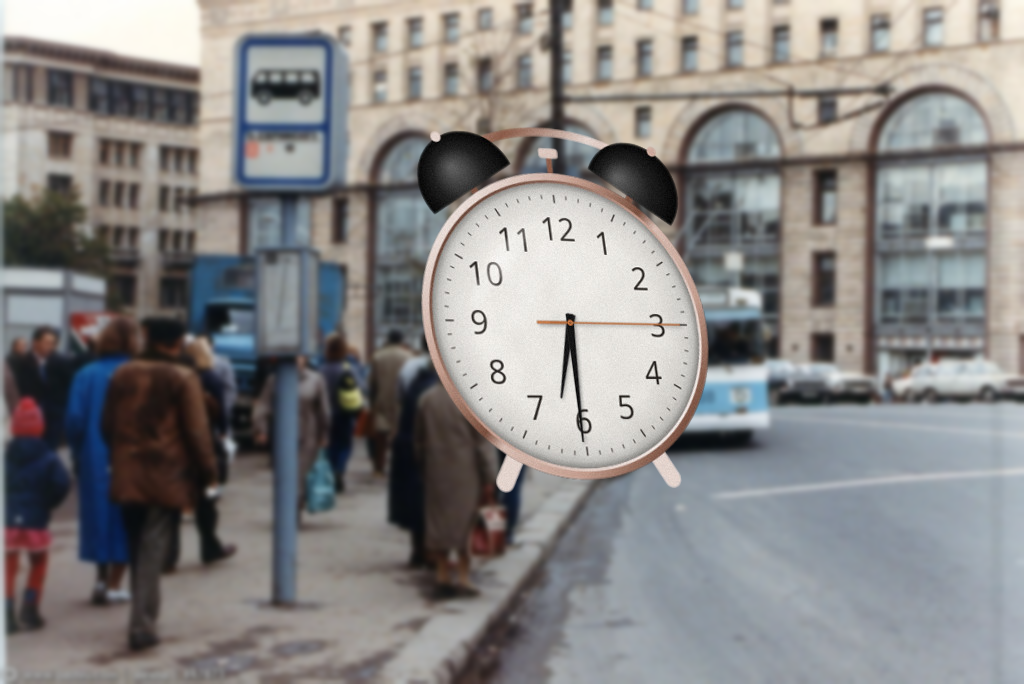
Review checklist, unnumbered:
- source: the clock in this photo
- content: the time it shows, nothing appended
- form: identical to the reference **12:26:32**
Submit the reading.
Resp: **6:30:15**
